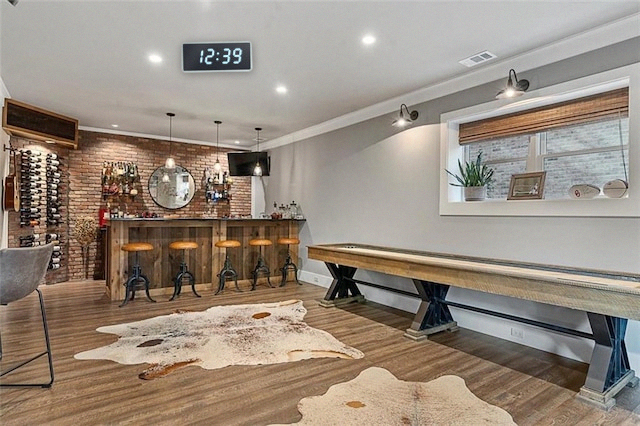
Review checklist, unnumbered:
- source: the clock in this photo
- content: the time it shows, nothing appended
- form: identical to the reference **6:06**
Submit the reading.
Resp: **12:39**
